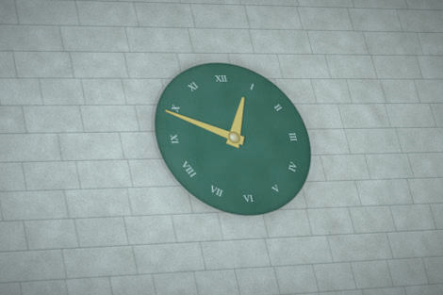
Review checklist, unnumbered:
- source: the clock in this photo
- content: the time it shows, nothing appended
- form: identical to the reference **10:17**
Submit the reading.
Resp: **12:49**
